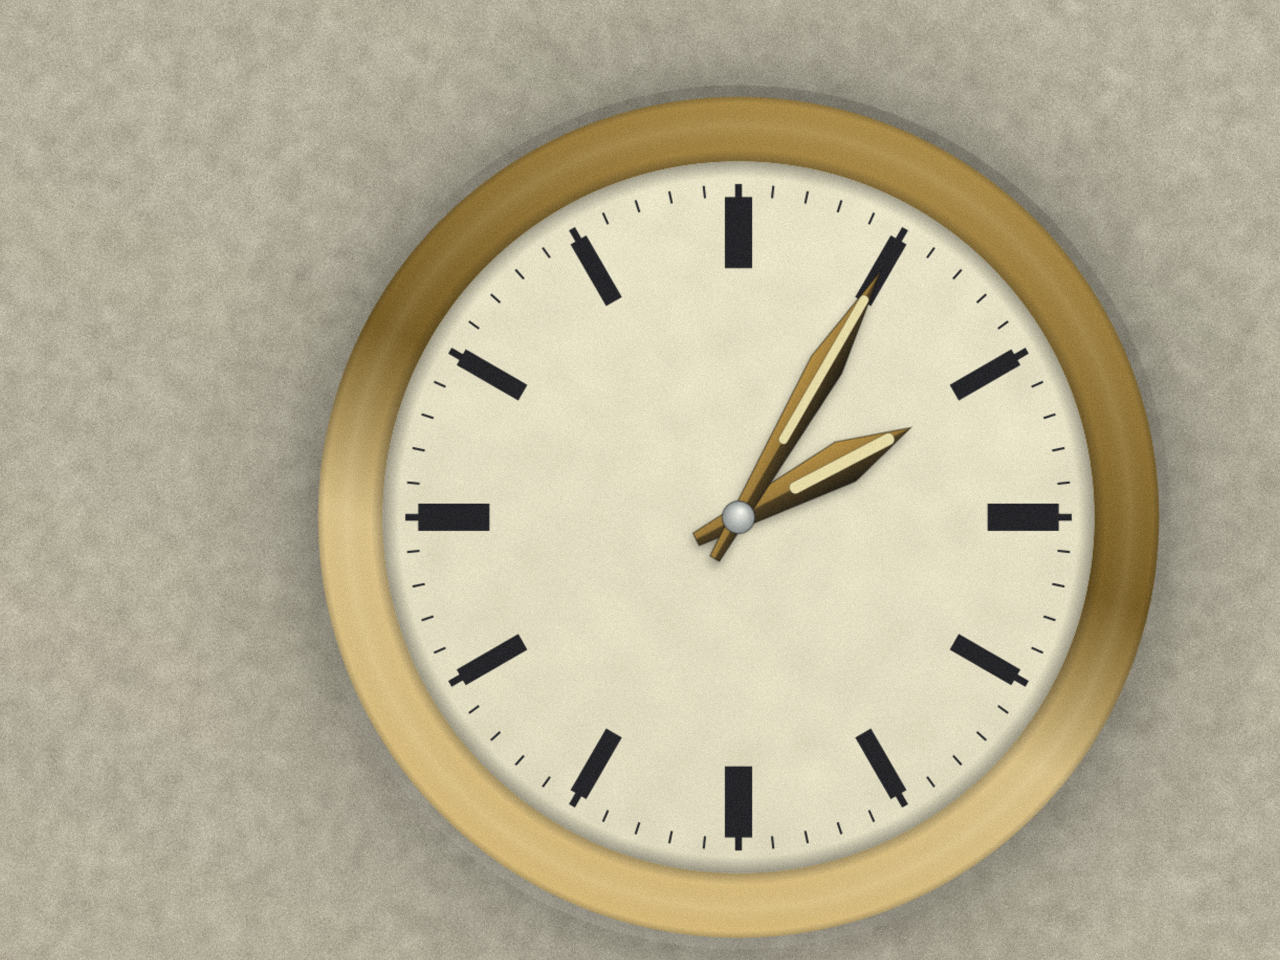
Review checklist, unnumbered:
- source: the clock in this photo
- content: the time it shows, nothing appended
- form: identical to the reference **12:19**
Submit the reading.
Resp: **2:05**
